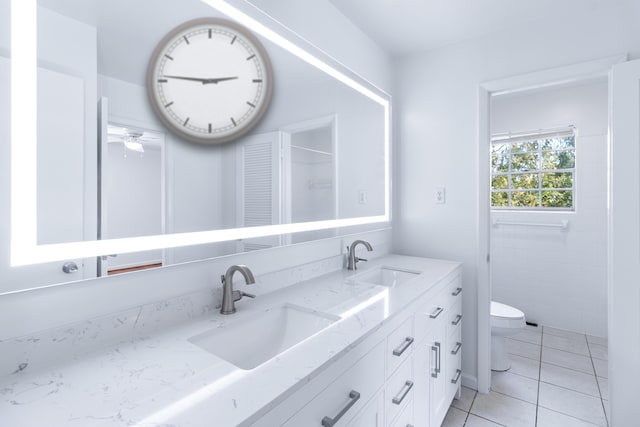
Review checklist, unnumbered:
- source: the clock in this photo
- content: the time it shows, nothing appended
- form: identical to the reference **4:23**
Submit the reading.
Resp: **2:46**
